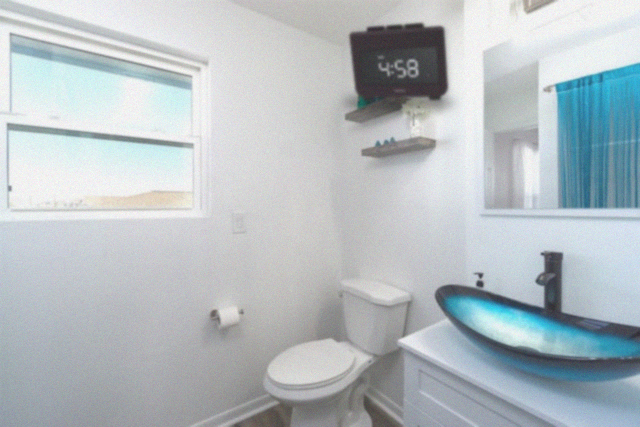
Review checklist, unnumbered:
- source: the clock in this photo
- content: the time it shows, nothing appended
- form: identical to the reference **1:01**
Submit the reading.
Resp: **4:58**
